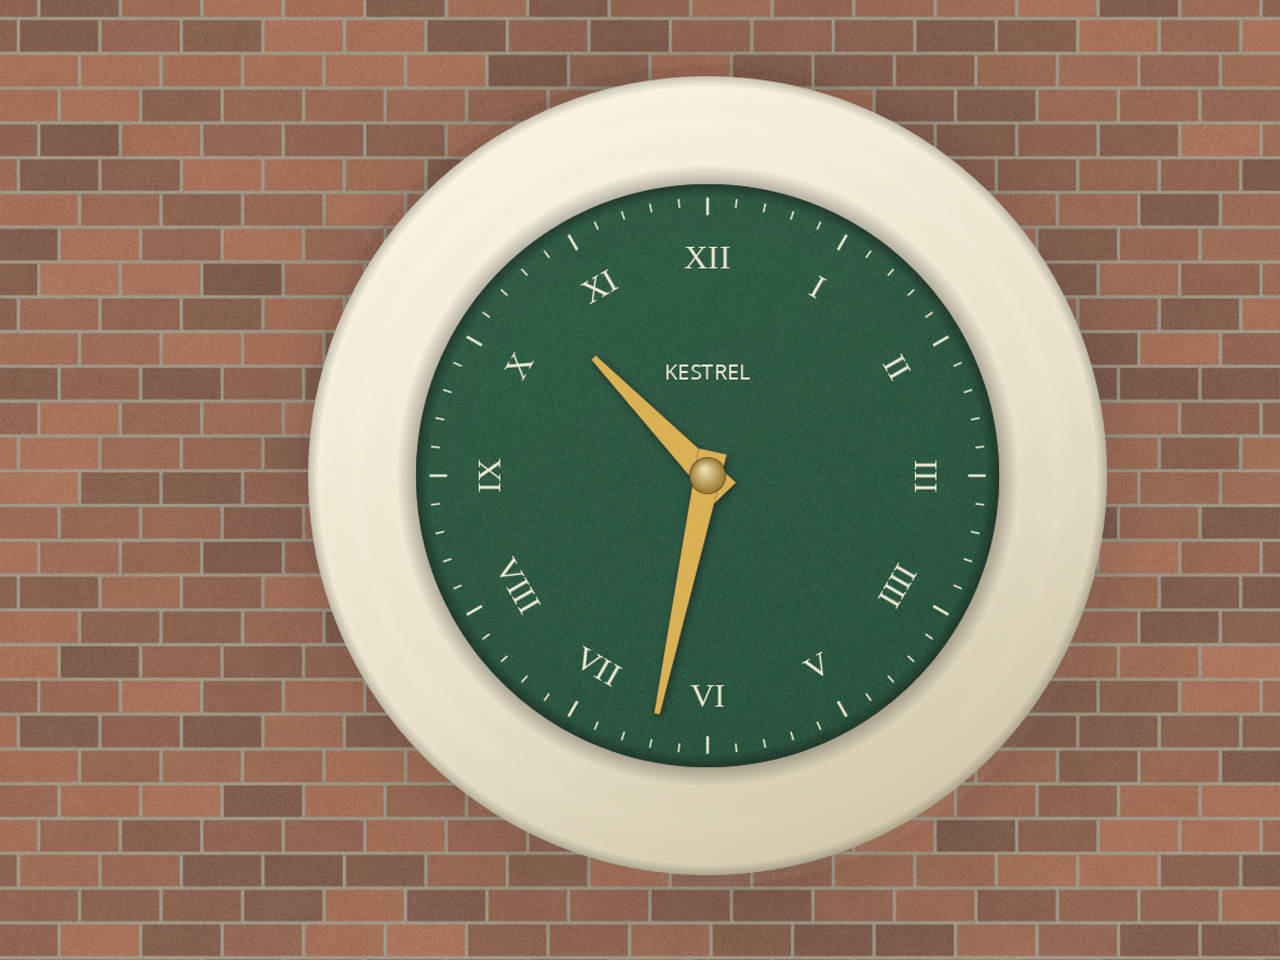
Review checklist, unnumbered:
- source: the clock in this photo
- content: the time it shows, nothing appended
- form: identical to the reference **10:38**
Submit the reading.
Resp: **10:32**
